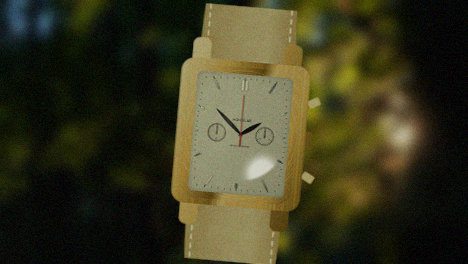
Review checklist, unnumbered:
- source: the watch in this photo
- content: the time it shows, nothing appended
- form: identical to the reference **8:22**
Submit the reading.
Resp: **1:52**
